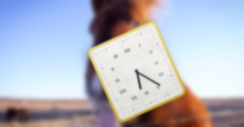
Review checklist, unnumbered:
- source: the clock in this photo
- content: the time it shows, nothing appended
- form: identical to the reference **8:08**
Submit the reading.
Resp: **6:24**
